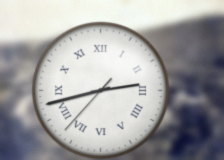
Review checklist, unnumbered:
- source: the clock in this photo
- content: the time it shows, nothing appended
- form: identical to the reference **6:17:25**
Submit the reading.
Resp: **2:42:37**
